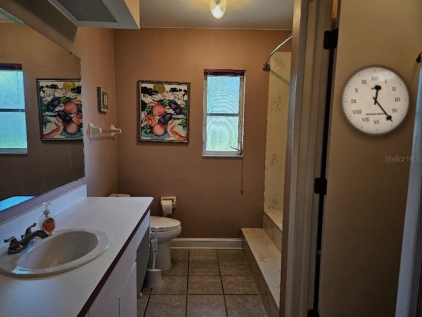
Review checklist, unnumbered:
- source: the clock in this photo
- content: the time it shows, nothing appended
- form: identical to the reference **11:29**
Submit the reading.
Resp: **12:24**
